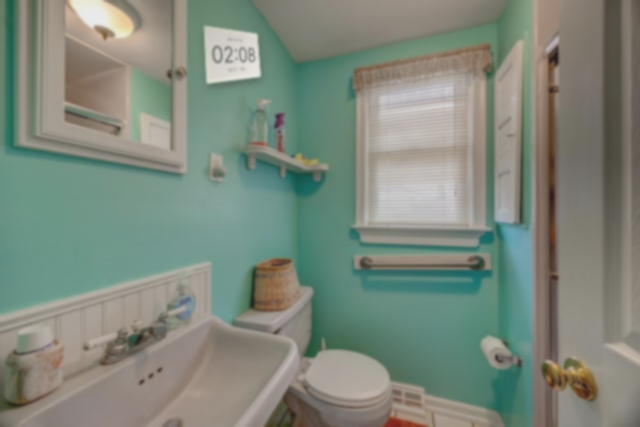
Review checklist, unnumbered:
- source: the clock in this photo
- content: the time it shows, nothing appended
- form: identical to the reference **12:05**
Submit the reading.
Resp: **2:08**
